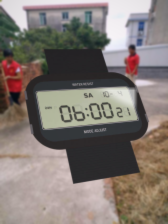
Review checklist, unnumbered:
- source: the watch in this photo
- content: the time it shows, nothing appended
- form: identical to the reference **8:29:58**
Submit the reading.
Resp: **6:00:21**
